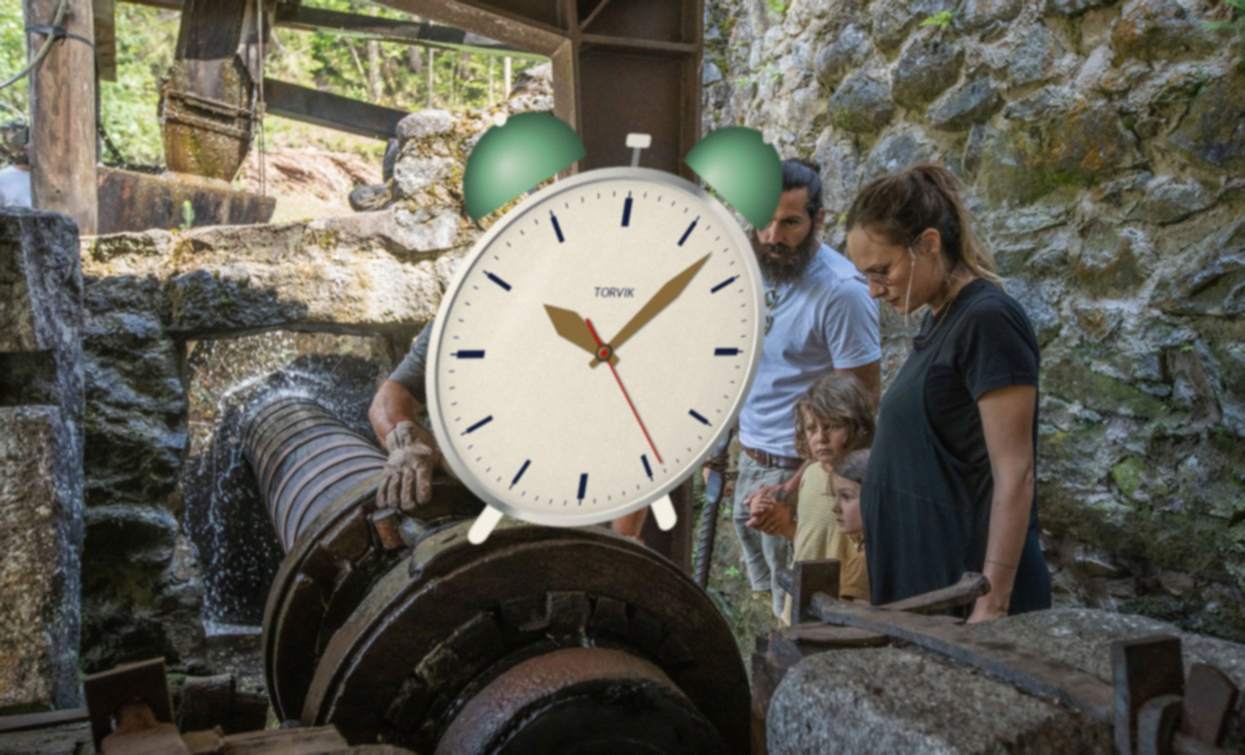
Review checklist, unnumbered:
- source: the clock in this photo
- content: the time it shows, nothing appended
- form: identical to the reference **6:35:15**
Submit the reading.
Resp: **10:07:24**
